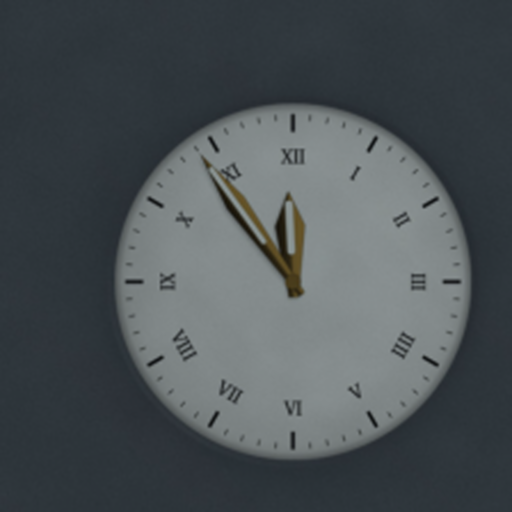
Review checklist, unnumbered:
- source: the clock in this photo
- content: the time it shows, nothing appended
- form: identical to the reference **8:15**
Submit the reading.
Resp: **11:54**
